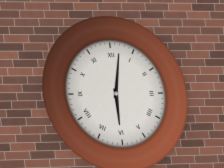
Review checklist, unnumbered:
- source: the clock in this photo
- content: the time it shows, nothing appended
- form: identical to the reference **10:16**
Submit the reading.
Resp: **6:02**
